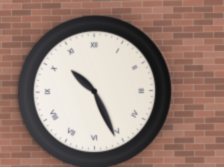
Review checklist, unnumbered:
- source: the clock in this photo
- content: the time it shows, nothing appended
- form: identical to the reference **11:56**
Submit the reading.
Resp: **10:26**
